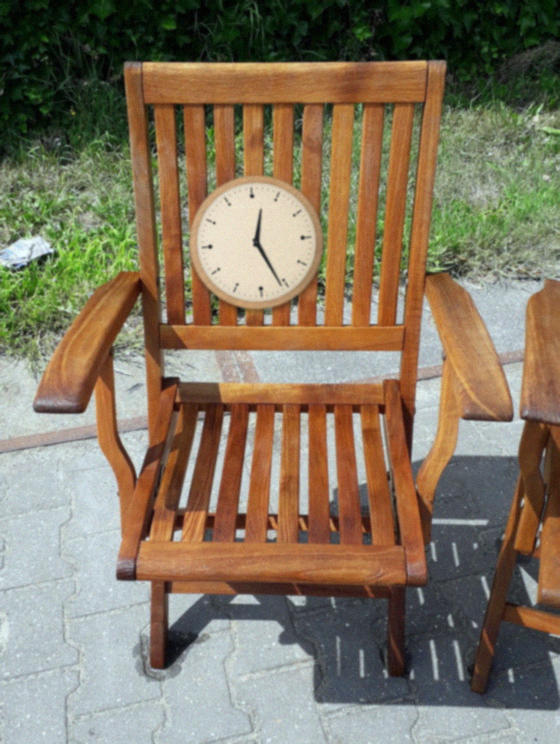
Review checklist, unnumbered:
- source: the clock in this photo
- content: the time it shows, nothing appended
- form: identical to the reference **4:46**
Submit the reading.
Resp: **12:26**
